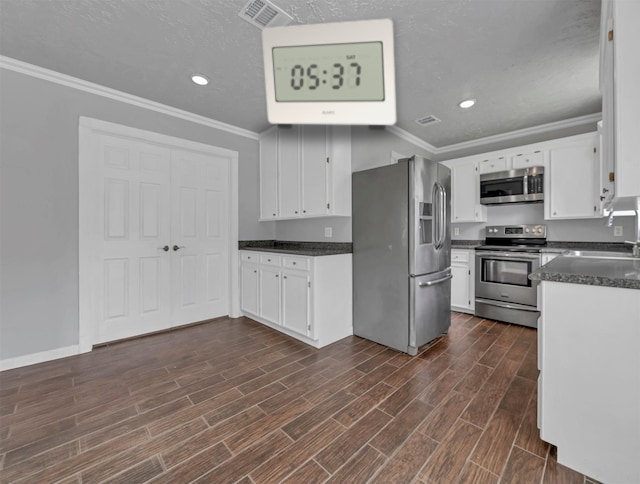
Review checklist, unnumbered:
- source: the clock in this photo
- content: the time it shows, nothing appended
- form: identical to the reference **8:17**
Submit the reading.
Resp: **5:37**
